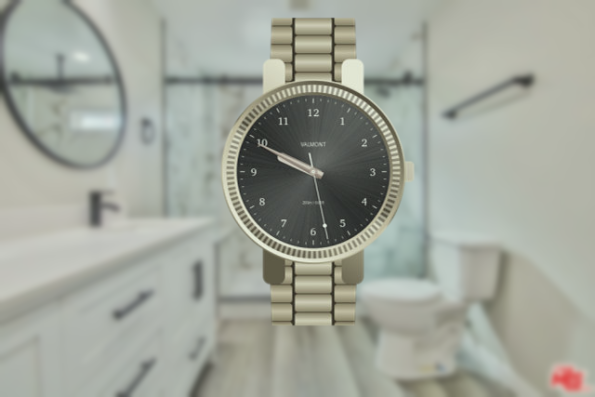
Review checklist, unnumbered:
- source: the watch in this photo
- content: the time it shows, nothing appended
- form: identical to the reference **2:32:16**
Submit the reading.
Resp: **9:49:28**
